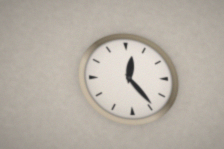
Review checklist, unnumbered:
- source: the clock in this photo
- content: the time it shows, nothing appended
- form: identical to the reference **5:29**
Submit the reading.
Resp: **12:24**
